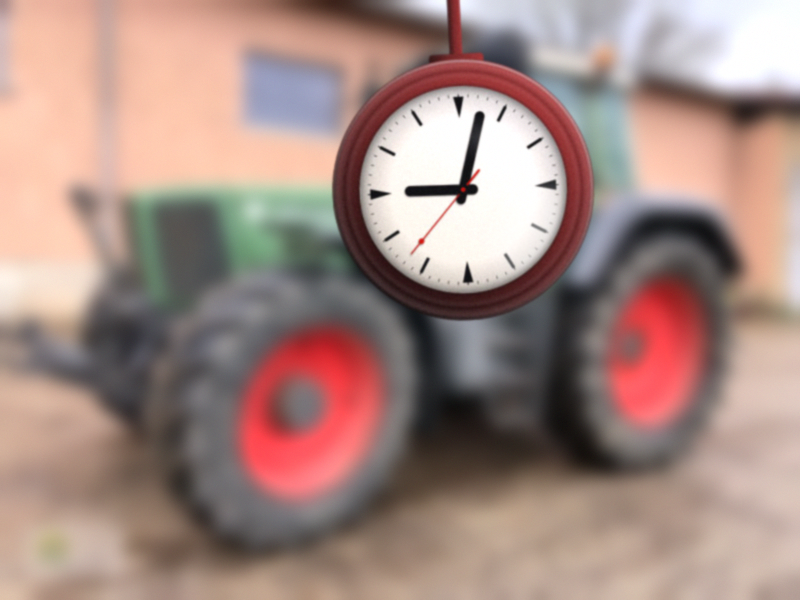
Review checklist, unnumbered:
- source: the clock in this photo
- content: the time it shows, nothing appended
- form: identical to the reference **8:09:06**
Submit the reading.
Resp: **9:02:37**
